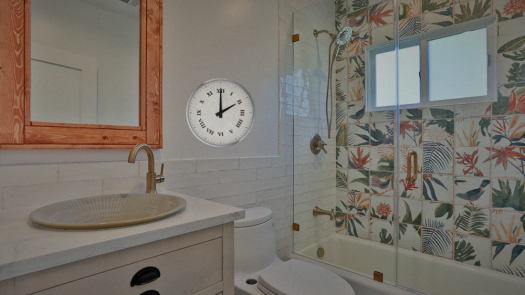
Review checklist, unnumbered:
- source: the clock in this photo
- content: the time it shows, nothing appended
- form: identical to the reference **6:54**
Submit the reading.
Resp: **2:00**
